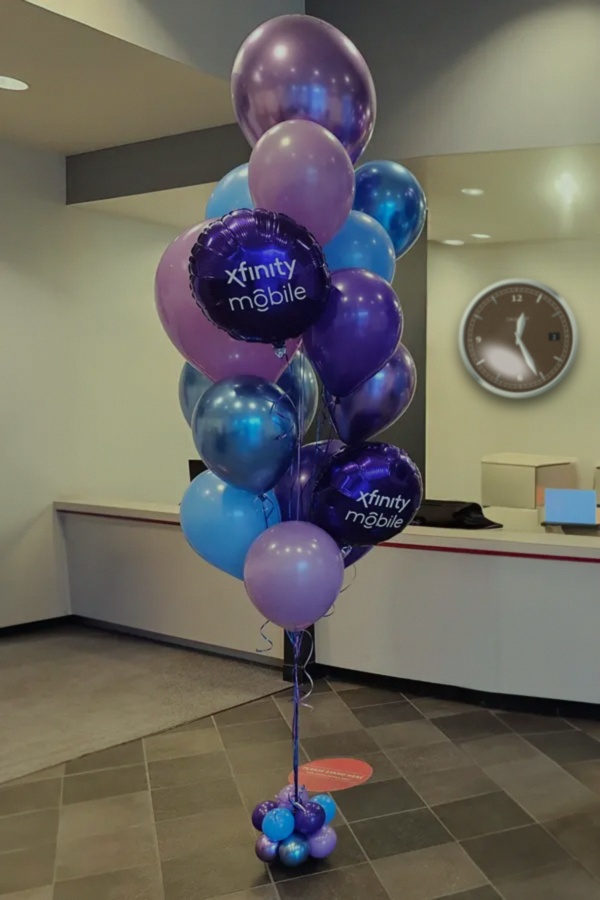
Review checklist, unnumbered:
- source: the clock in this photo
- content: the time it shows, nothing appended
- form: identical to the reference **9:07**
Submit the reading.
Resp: **12:26**
